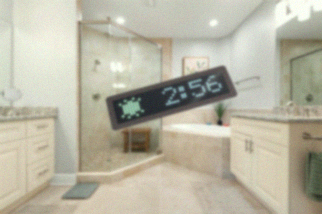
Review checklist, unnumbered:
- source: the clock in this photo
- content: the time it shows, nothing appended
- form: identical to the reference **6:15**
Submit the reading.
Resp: **2:56**
